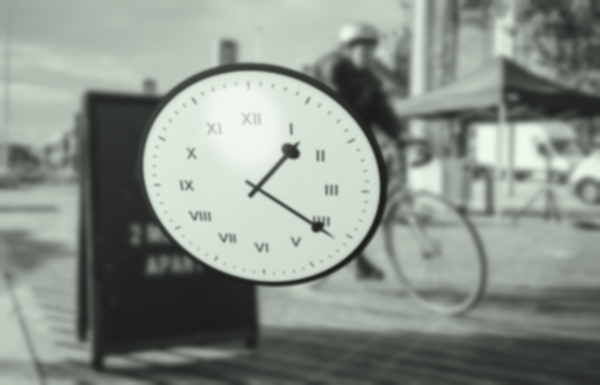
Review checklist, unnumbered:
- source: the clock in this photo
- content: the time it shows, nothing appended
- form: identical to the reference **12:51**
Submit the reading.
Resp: **1:21**
